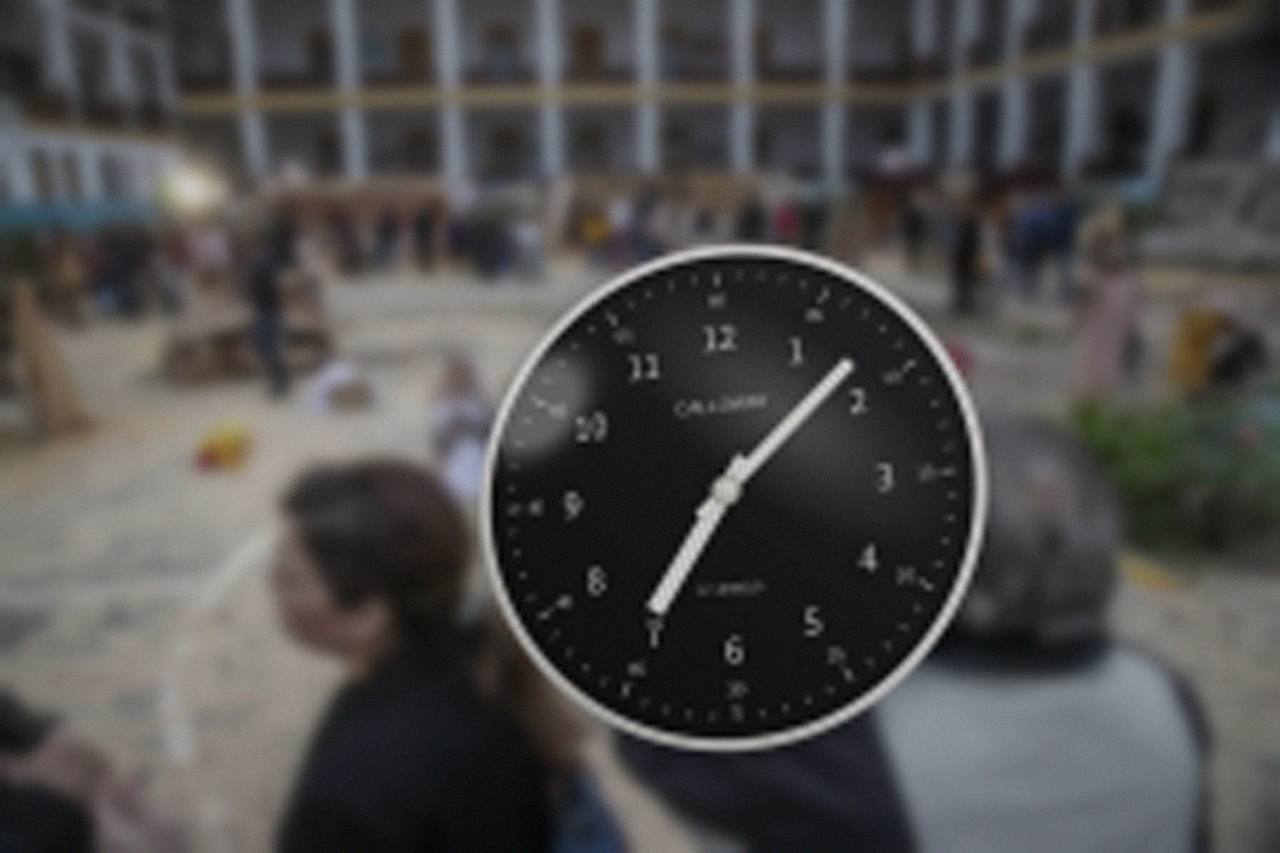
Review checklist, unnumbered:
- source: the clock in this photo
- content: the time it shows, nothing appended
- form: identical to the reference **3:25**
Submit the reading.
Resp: **7:08**
